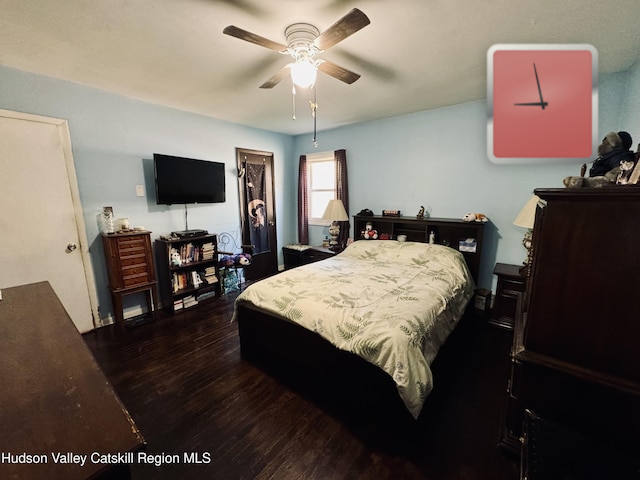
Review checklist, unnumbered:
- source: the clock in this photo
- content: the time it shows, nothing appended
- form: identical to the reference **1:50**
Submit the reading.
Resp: **8:58**
